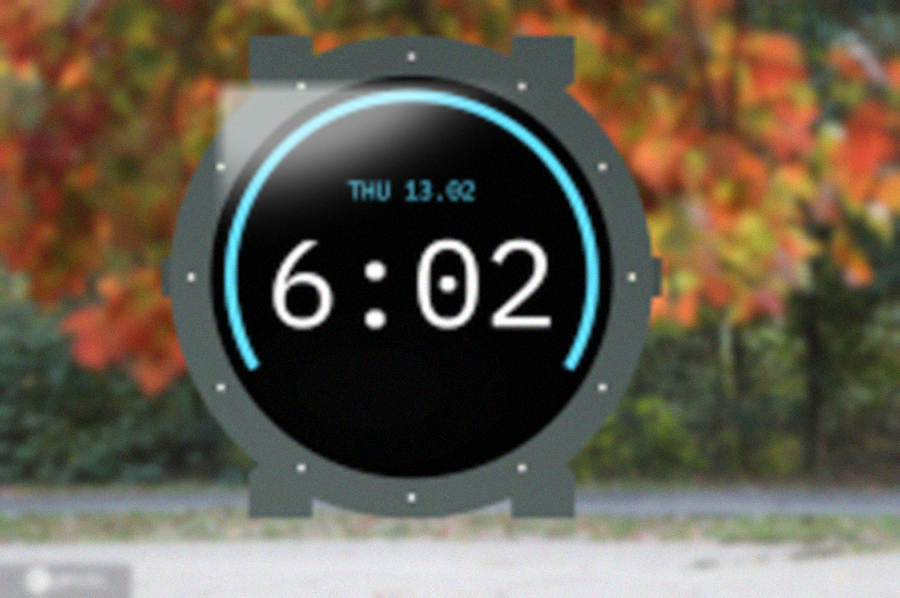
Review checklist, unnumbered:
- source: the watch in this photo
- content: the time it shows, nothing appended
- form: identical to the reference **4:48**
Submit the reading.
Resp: **6:02**
